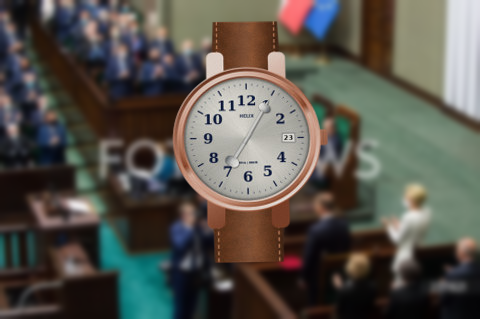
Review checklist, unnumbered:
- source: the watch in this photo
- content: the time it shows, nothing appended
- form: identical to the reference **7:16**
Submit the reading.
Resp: **7:05**
